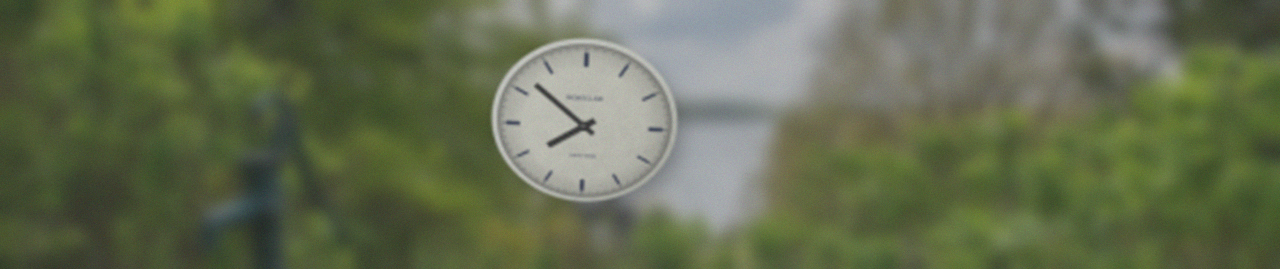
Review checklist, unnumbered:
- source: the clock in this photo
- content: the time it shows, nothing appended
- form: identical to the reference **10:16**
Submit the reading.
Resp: **7:52**
